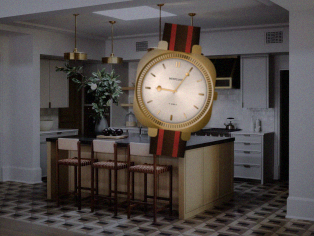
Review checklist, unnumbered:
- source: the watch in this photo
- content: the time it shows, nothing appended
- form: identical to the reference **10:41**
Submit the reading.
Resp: **9:05**
